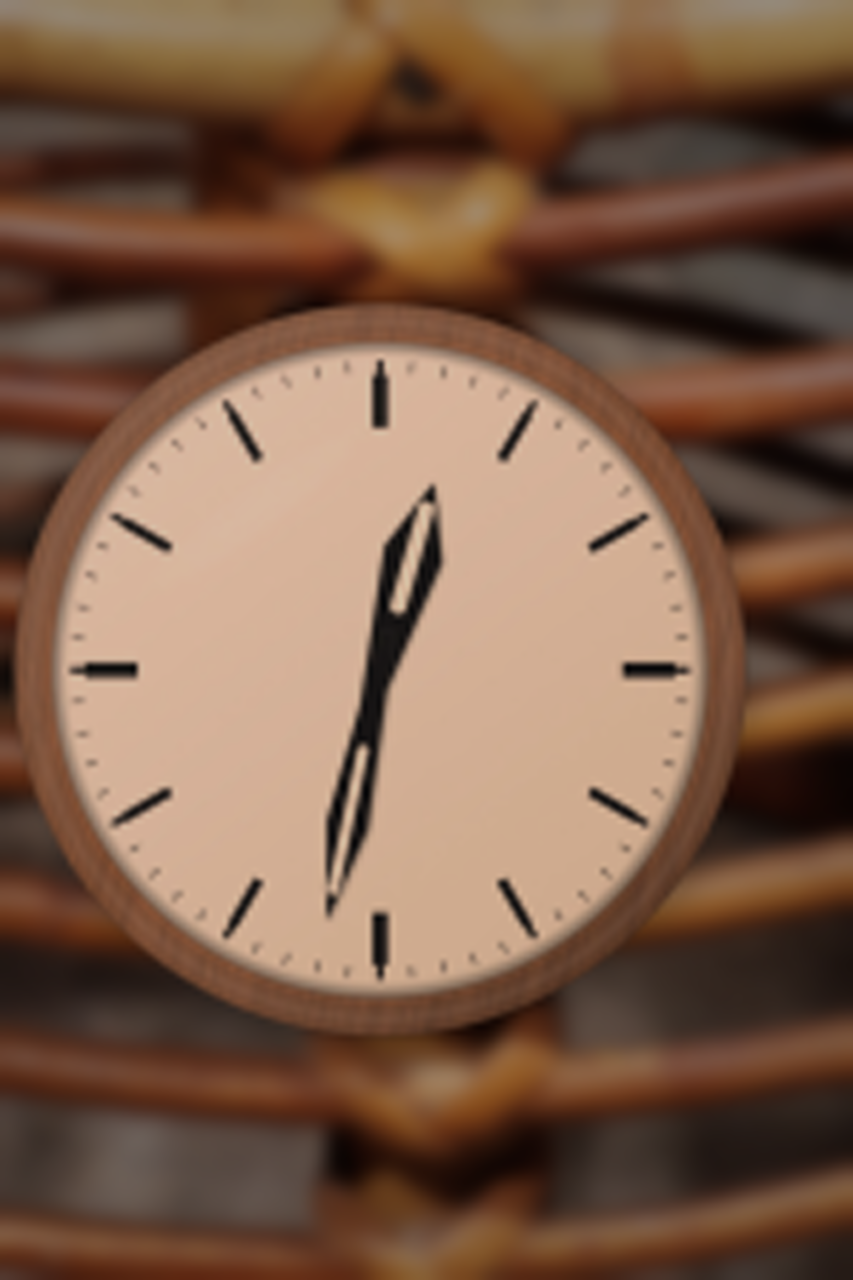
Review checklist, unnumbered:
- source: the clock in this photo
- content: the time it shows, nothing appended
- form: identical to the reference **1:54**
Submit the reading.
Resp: **12:32**
